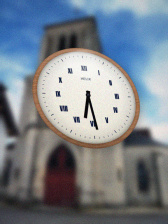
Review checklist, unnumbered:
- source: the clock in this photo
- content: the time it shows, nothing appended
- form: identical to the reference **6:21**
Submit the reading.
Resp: **6:29**
